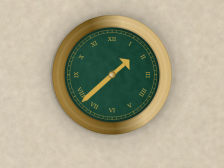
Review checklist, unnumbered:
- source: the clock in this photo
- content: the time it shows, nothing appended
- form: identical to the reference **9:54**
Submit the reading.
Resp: **1:38**
